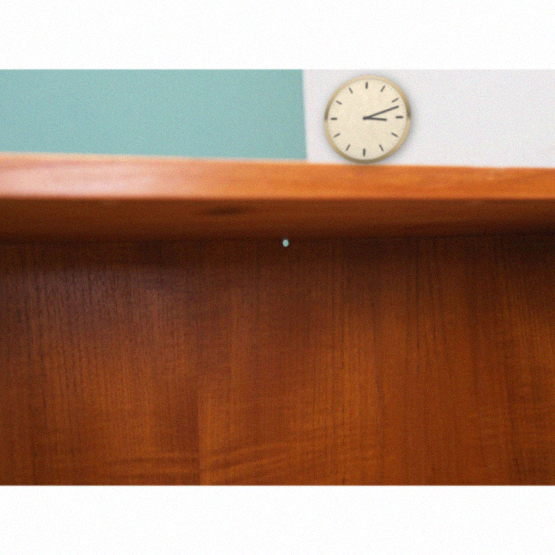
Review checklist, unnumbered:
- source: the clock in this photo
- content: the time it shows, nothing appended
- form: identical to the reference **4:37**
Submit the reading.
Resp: **3:12**
